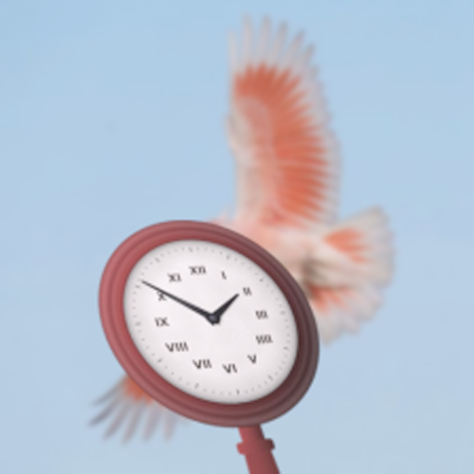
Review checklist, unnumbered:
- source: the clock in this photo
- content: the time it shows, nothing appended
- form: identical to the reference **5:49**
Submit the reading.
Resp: **1:51**
